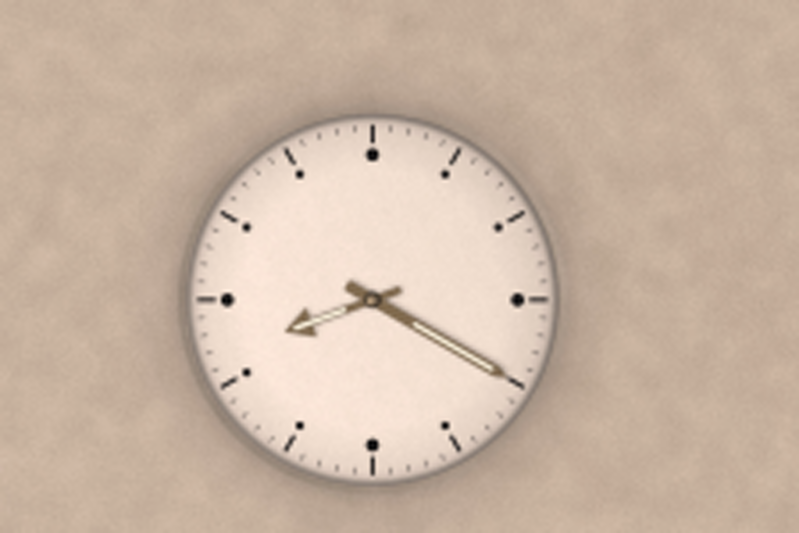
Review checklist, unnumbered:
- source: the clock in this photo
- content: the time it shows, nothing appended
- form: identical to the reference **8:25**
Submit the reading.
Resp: **8:20**
